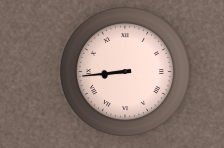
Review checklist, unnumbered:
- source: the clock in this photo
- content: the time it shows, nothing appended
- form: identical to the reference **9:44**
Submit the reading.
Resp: **8:44**
